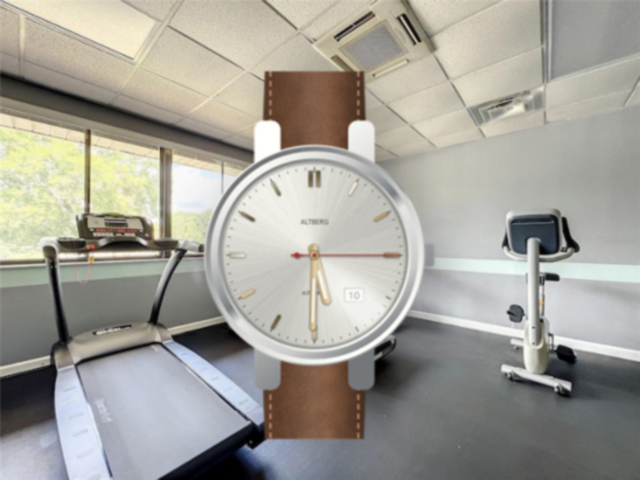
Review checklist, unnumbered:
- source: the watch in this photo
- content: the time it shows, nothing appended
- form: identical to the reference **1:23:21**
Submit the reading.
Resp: **5:30:15**
